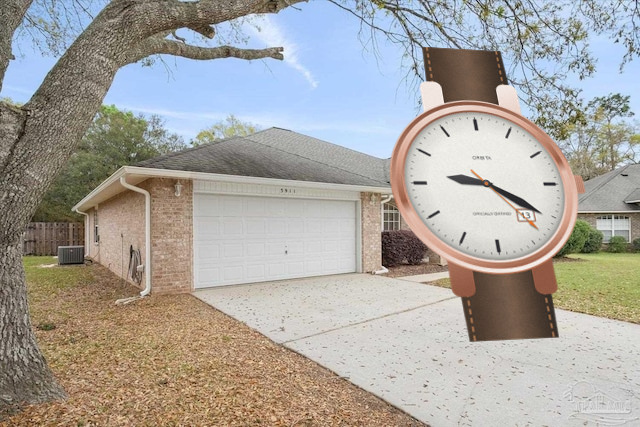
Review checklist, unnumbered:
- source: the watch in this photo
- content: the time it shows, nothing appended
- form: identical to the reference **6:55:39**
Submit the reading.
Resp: **9:20:23**
